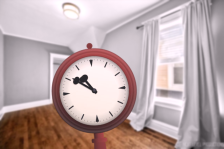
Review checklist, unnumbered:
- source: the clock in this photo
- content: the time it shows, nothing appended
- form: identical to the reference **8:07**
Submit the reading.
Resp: **10:51**
